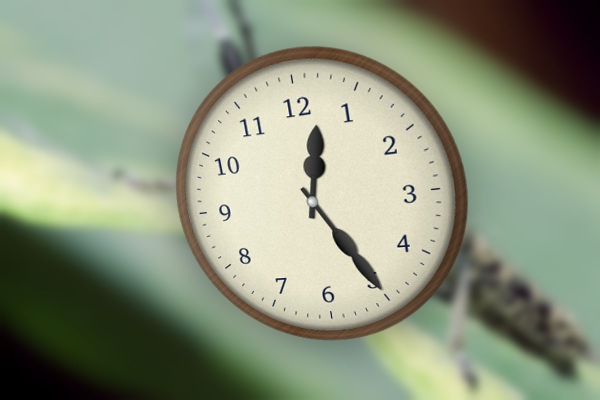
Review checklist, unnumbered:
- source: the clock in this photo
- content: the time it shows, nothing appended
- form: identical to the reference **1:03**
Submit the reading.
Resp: **12:25**
